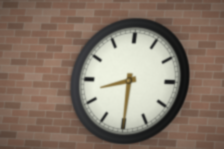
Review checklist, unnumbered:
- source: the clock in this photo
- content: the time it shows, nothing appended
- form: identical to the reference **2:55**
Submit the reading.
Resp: **8:30**
